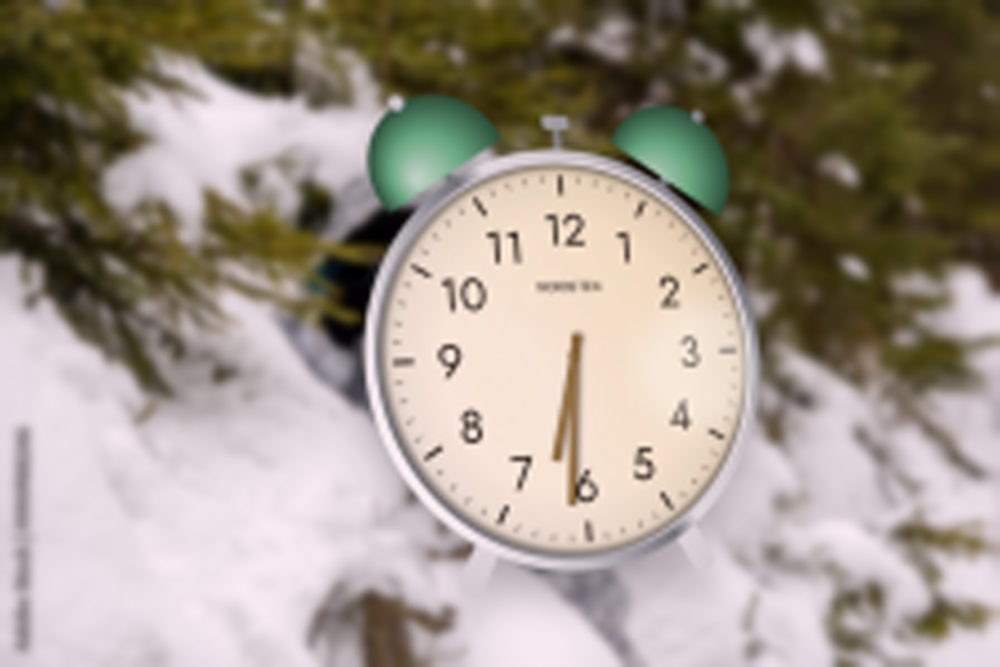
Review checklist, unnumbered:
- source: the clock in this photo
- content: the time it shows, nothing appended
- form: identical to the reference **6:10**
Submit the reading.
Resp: **6:31**
